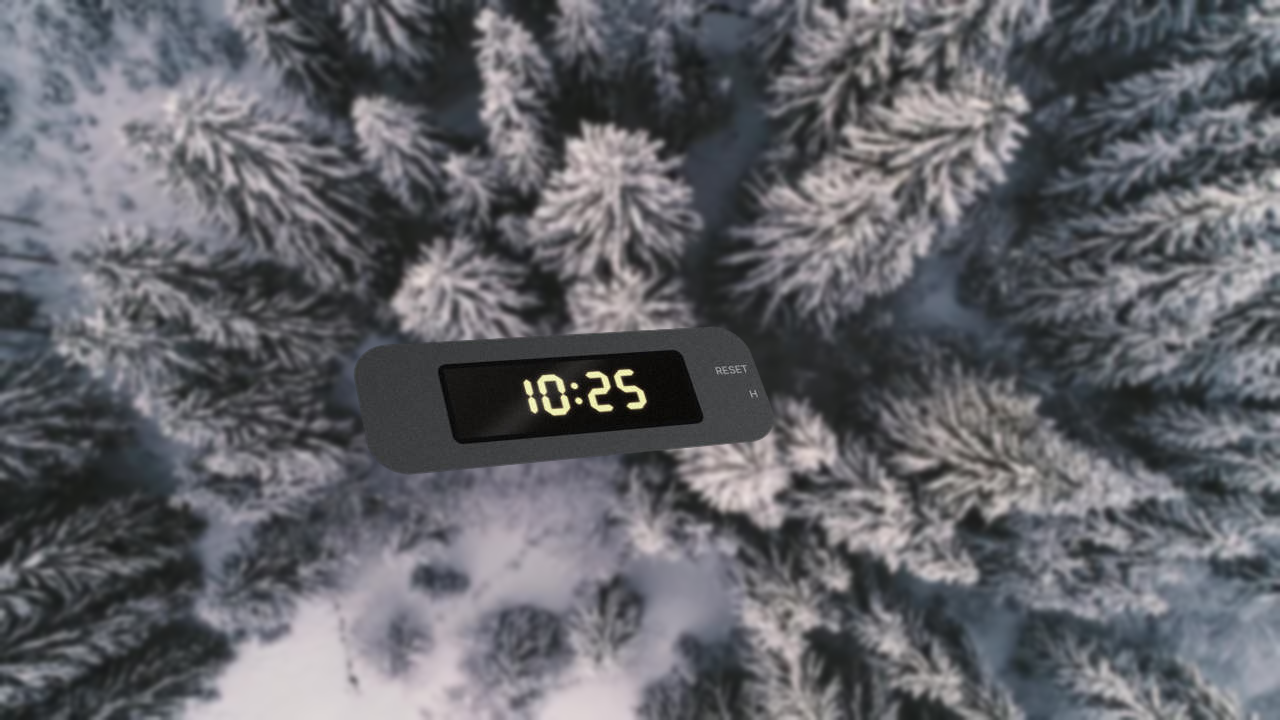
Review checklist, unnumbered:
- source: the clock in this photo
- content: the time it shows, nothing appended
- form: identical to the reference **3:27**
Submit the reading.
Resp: **10:25**
